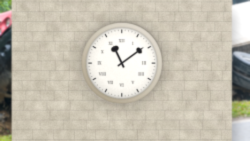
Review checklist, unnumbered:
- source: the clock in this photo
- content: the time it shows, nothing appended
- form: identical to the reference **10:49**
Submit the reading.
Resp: **11:09**
